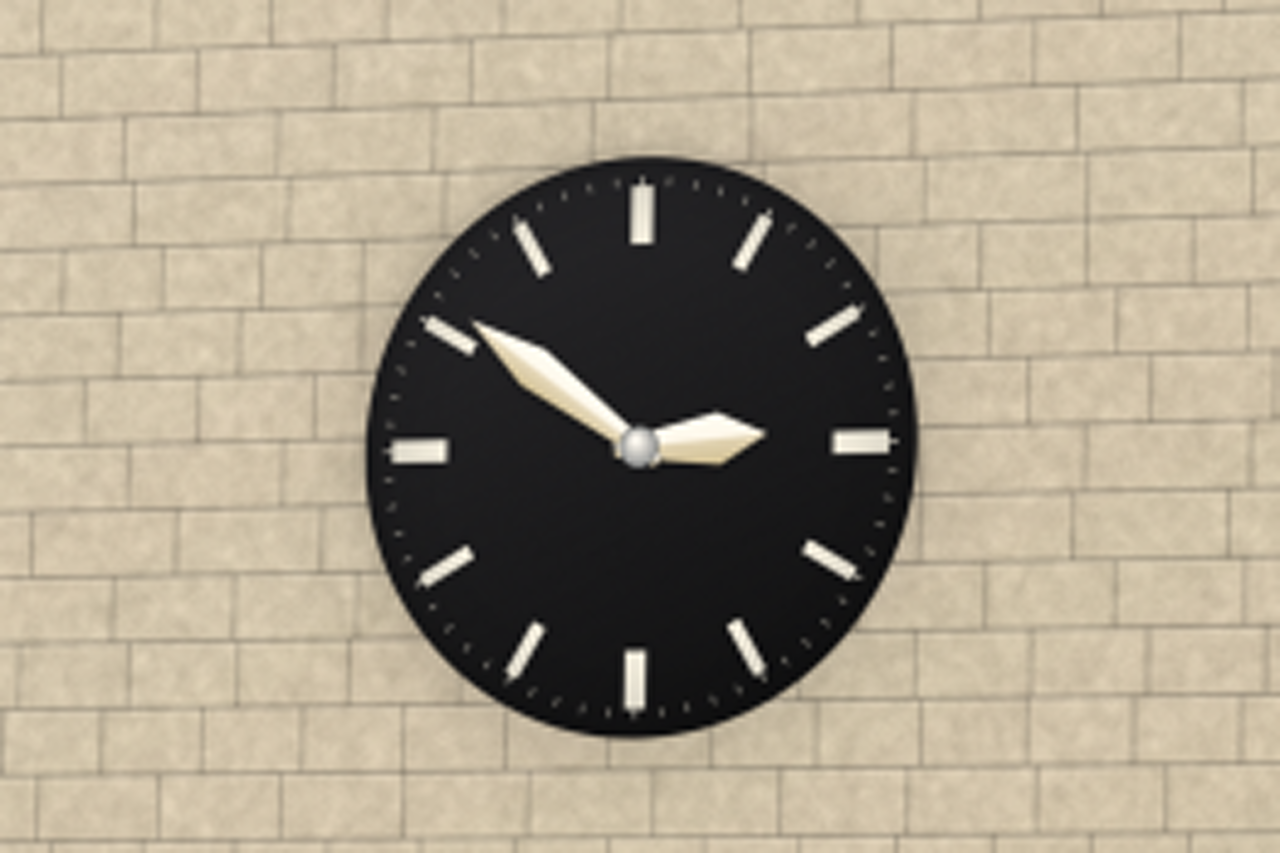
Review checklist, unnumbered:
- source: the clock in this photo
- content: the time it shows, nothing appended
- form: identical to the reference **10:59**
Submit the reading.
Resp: **2:51**
